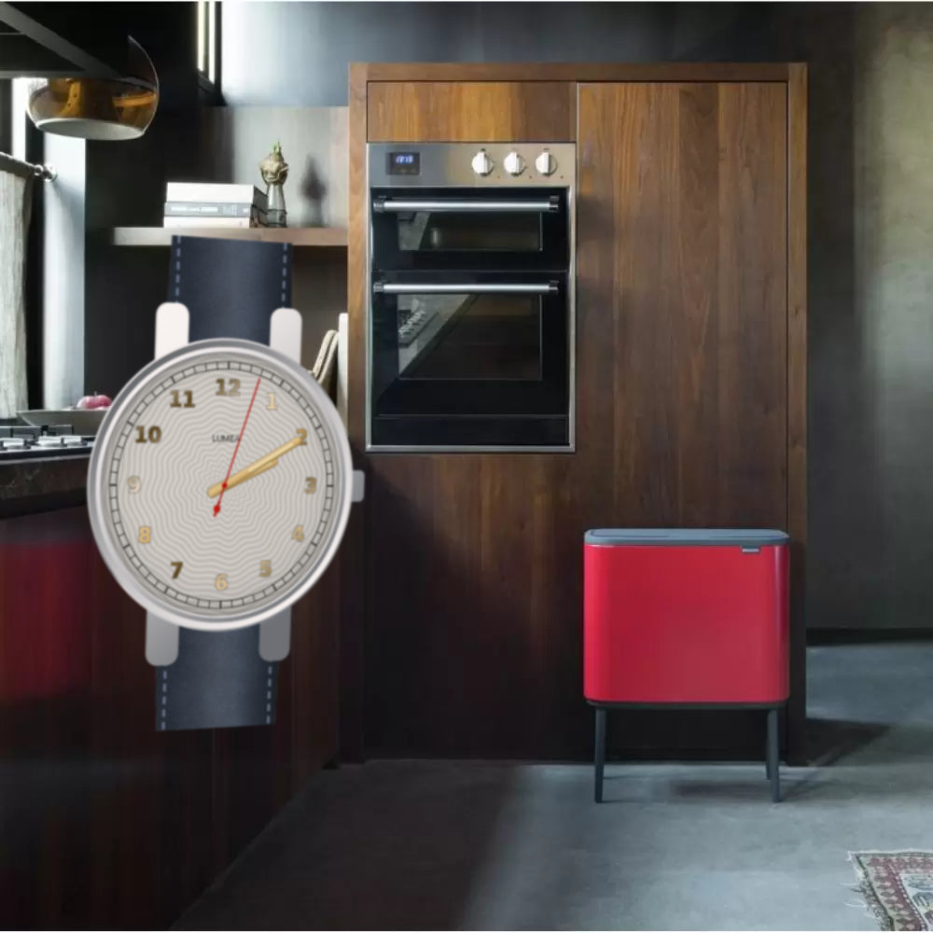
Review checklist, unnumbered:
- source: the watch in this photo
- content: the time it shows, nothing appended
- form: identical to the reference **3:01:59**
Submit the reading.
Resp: **2:10:03**
